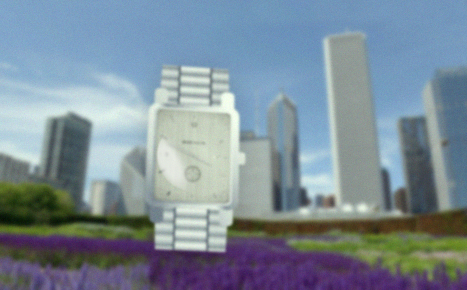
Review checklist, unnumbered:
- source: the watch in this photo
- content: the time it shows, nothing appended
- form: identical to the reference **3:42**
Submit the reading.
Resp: **3:49**
